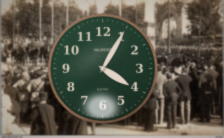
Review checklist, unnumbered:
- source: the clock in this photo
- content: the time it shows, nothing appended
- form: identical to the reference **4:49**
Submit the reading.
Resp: **4:05**
